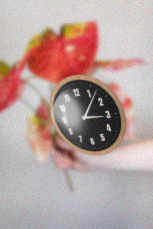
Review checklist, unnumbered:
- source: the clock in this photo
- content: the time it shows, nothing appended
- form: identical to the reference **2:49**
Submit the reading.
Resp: **3:07**
